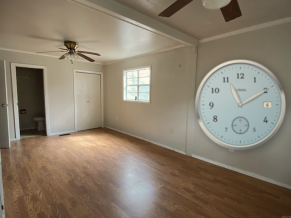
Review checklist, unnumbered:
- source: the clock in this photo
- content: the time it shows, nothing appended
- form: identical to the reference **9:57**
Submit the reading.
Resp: **11:10**
